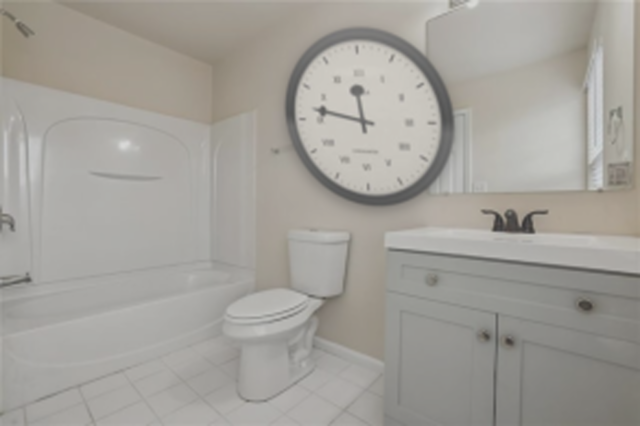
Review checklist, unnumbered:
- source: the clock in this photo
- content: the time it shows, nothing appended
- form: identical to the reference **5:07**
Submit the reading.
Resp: **11:47**
